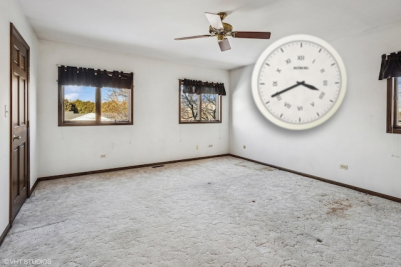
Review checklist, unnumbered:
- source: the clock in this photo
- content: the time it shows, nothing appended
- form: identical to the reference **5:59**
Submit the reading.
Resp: **3:41**
